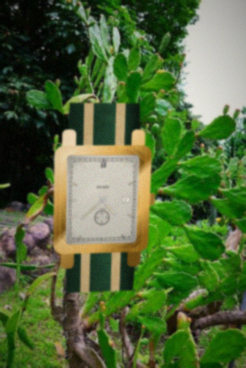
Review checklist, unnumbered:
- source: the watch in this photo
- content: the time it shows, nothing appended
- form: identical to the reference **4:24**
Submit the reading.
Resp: **4:38**
